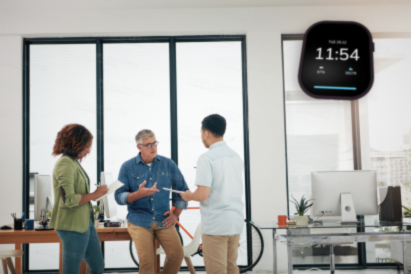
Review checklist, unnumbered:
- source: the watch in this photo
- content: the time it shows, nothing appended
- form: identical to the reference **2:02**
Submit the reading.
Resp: **11:54**
